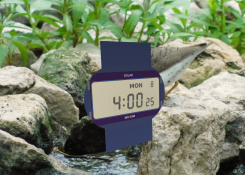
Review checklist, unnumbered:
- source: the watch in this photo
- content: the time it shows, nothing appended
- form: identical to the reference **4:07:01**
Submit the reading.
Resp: **4:00:25**
